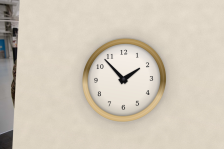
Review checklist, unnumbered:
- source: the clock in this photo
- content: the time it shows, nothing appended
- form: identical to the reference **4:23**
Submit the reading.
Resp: **1:53**
